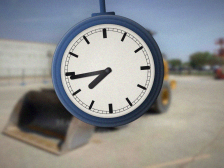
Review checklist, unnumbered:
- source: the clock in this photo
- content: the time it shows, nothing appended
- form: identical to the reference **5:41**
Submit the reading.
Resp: **7:44**
